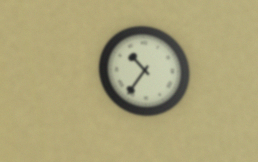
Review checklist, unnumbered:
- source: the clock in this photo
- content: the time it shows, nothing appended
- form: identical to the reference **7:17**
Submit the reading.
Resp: **10:36**
